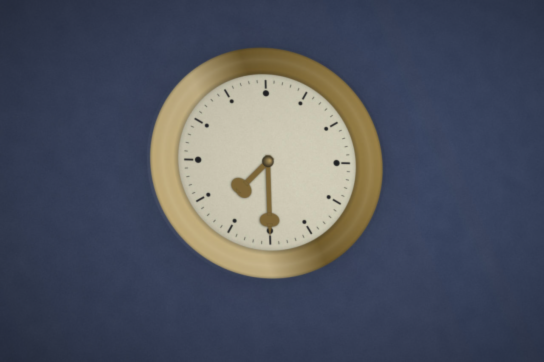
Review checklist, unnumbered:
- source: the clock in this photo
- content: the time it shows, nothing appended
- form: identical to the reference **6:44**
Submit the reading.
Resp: **7:30**
